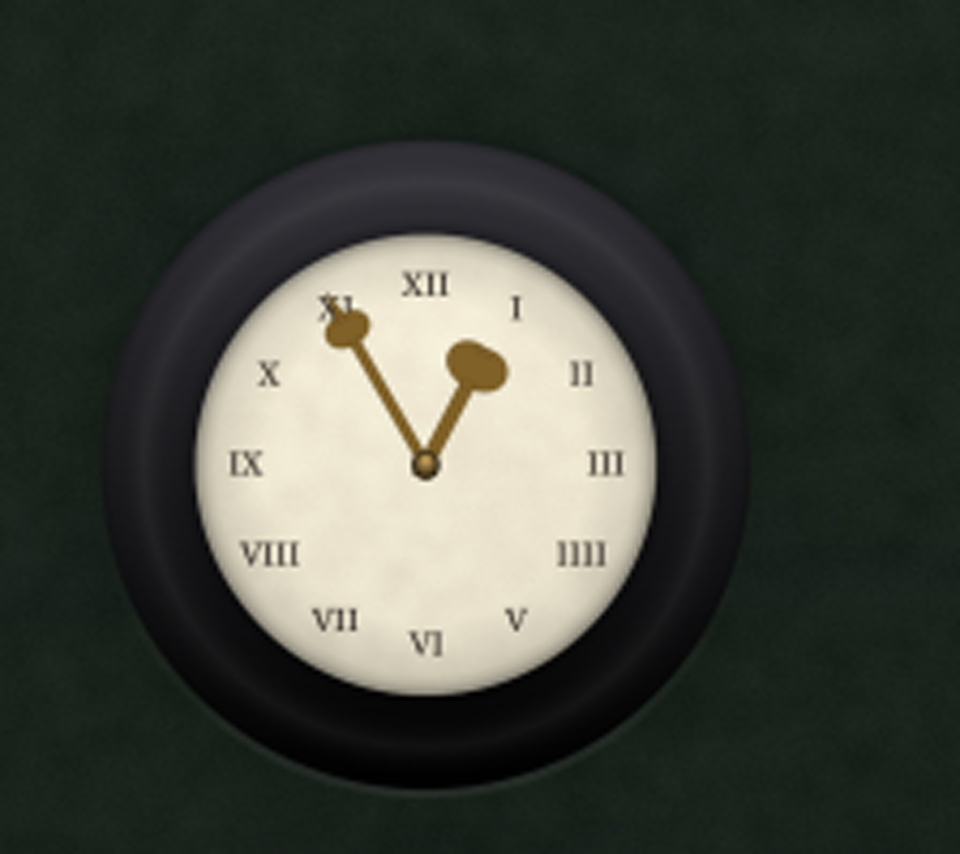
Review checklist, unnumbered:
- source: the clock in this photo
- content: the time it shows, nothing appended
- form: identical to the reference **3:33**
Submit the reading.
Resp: **12:55**
